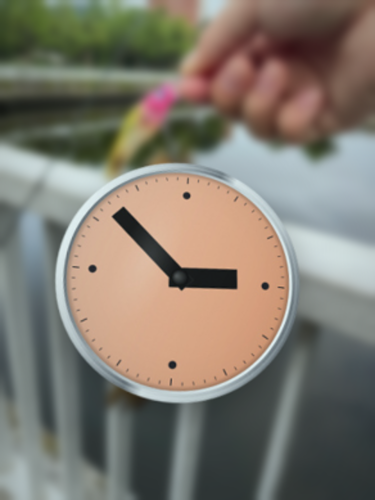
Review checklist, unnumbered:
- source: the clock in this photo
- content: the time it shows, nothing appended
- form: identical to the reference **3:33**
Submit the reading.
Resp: **2:52**
